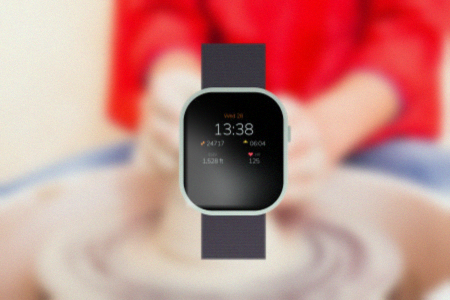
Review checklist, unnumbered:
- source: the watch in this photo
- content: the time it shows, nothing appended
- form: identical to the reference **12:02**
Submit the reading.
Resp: **13:38**
